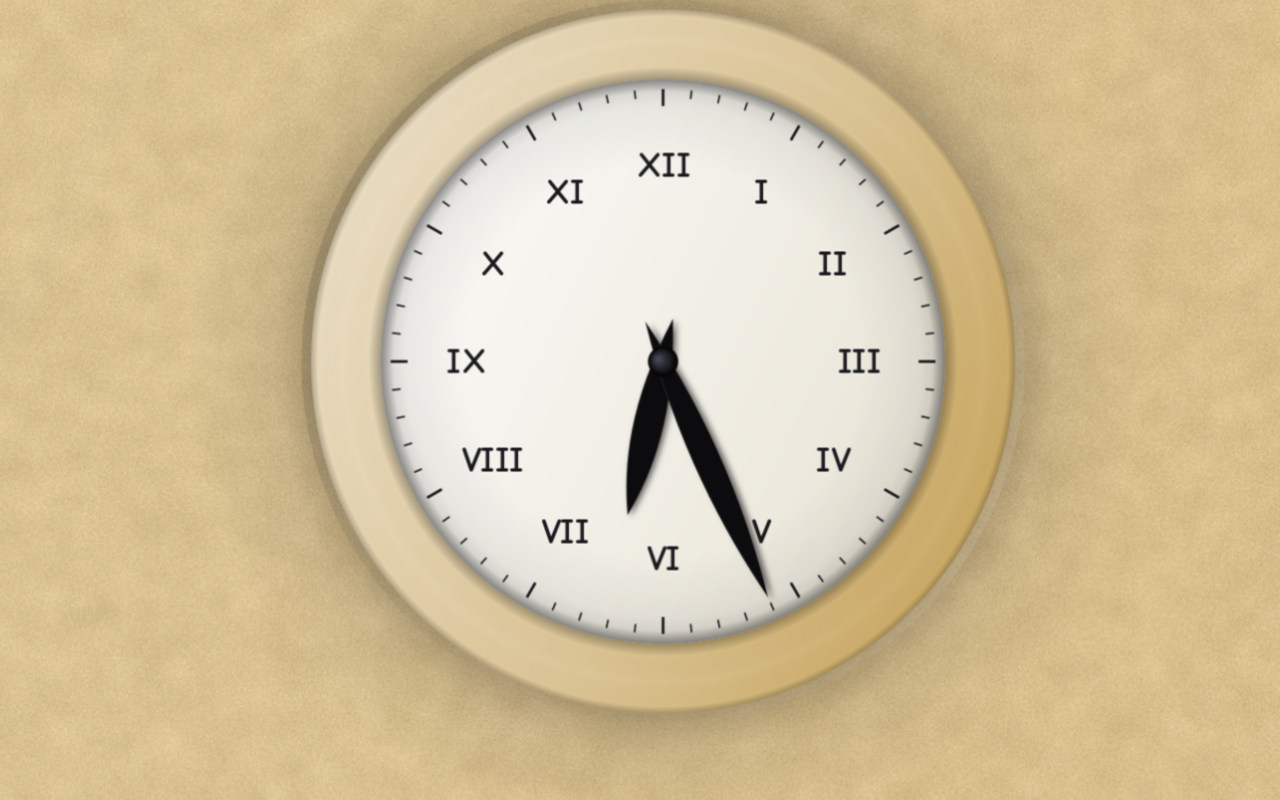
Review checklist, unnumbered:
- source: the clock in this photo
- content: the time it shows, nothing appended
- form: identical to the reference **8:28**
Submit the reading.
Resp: **6:26**
